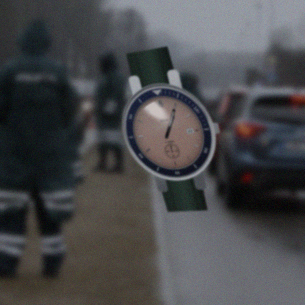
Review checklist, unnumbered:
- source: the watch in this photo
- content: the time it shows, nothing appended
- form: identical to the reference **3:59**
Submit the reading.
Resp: **1:05**
